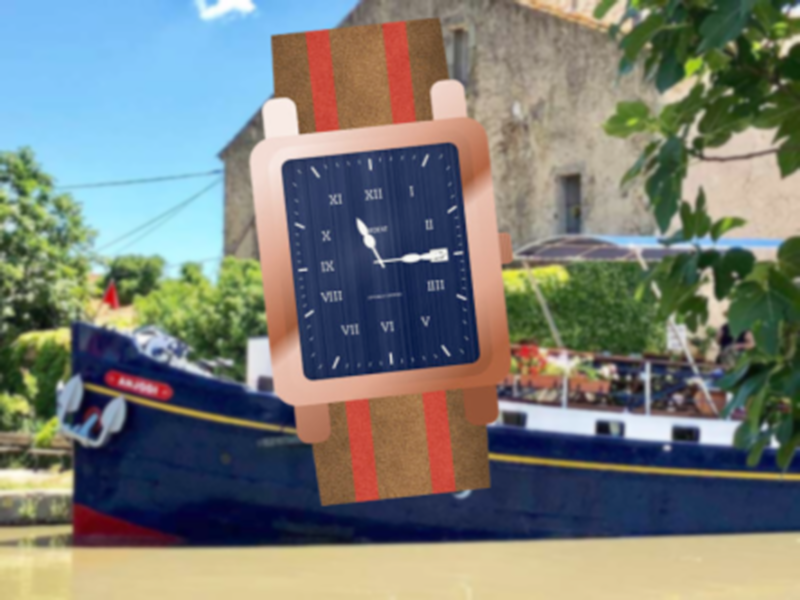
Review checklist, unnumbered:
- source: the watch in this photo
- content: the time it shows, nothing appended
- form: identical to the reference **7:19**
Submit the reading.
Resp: **11:15**
